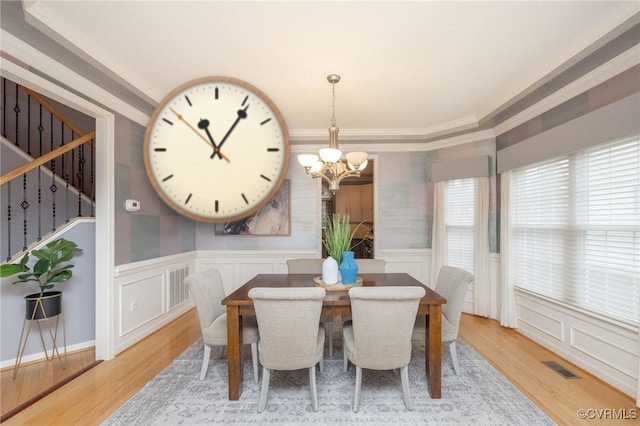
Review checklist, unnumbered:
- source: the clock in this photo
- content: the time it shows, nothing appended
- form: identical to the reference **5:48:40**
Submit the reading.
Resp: **11:05:52**
